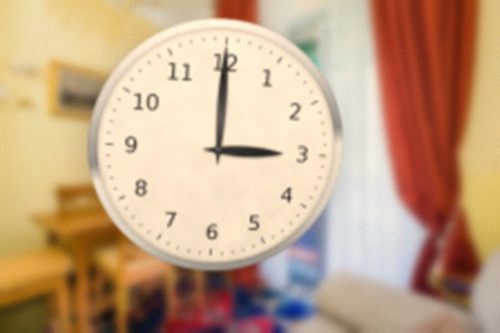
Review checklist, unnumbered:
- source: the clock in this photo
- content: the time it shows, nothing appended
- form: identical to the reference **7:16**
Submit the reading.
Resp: **3:00**
